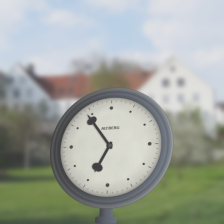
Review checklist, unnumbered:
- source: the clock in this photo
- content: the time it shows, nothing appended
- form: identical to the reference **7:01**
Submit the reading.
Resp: **6:54**
